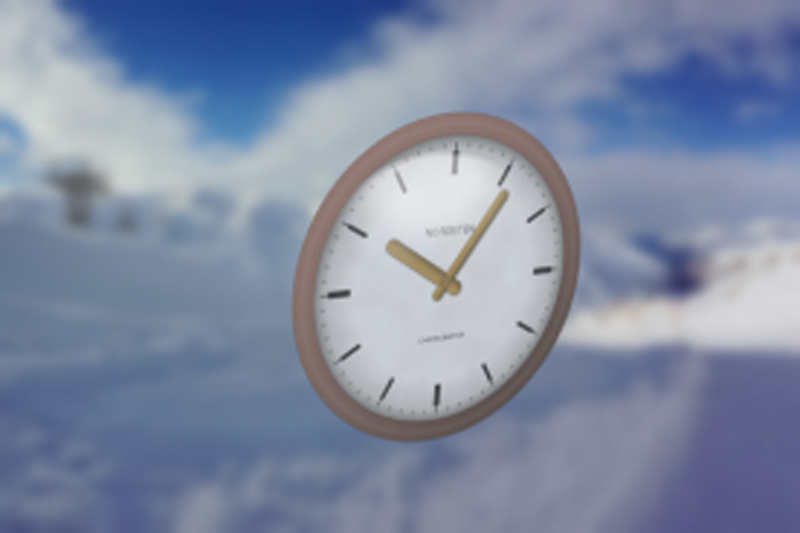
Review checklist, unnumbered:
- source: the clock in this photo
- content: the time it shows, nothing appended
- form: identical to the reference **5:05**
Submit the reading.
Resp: **10:06**
